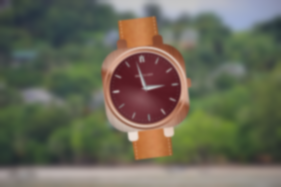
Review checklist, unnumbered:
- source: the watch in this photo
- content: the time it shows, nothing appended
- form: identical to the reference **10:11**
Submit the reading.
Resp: **2:58**
